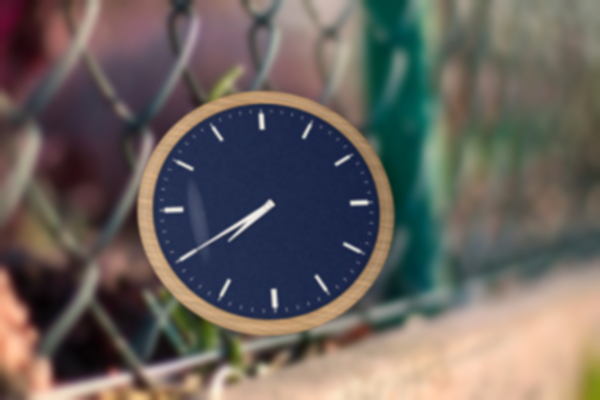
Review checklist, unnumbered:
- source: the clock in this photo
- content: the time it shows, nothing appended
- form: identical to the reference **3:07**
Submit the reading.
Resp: **7:40**
